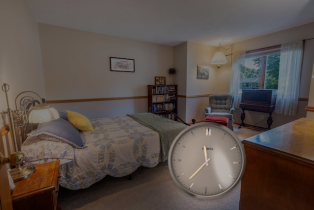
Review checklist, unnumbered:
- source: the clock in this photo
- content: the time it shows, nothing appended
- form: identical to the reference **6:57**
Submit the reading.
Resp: **11:37**
